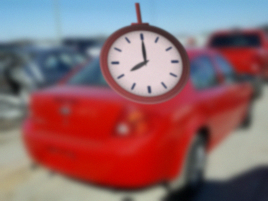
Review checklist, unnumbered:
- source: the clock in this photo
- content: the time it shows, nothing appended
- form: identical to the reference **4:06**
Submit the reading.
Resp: **8:00**
